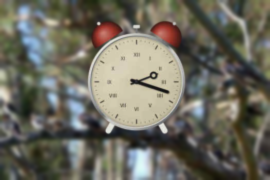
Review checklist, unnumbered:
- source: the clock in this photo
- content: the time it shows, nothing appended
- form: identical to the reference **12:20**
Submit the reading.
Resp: **2:18**
